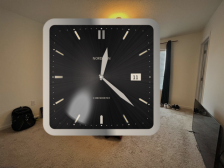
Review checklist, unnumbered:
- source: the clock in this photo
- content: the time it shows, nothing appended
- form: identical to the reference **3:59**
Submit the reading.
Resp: **12:22**
